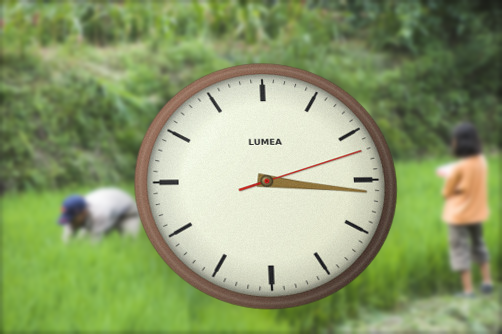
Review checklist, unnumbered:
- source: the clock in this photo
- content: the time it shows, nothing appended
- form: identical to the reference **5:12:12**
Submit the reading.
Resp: **3:16:12**
